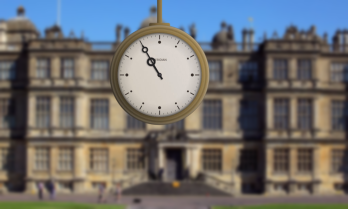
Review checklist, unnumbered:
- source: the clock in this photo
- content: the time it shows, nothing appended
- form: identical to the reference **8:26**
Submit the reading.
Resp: **10:55**
